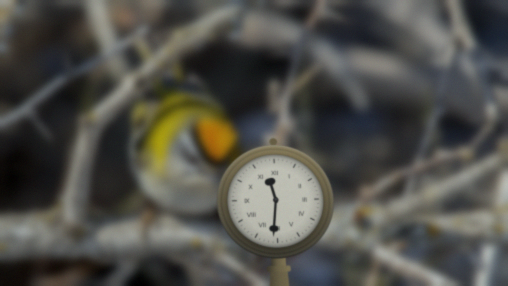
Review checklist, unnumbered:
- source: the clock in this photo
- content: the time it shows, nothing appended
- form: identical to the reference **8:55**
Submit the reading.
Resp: **11:31**
